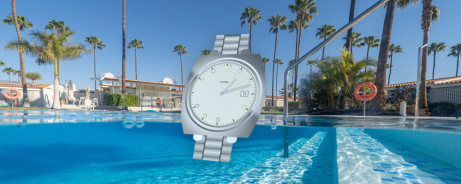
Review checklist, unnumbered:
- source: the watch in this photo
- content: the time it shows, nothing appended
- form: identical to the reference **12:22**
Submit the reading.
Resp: **1:12**
